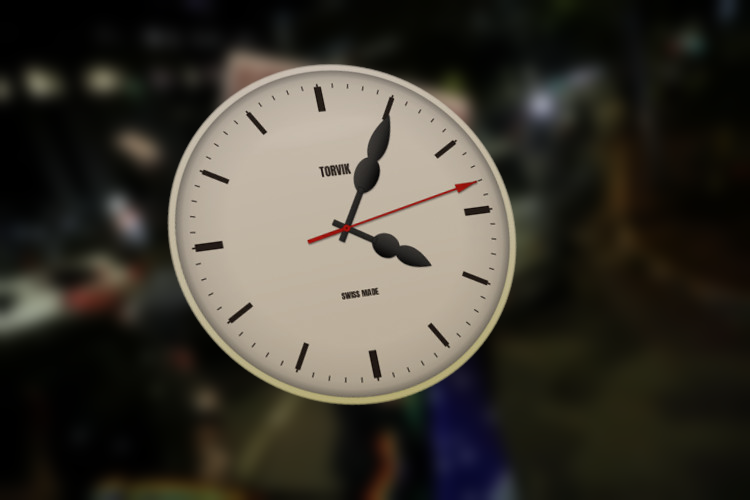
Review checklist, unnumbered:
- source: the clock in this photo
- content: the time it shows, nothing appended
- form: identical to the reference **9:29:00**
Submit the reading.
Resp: **4:05:13**
